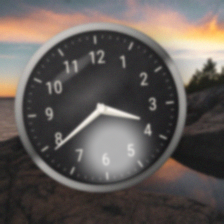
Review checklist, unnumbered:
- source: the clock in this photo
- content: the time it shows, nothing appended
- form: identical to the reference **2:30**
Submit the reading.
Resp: **3:39**
